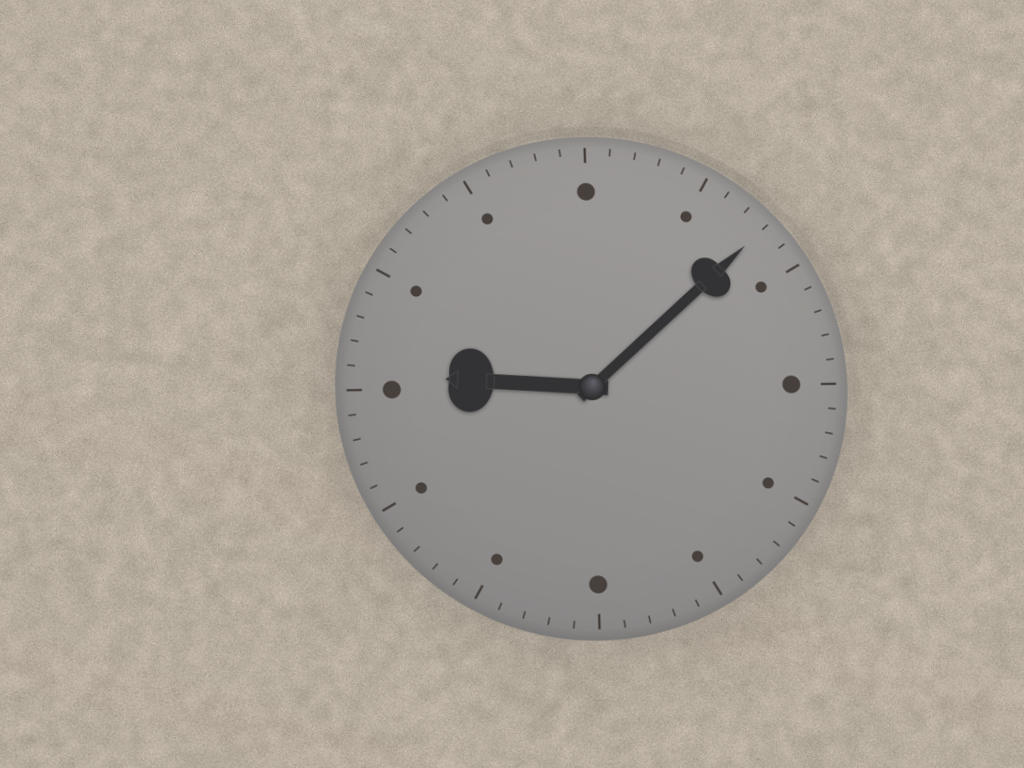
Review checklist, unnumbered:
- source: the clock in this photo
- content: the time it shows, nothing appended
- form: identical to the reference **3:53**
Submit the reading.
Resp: **9:08**
